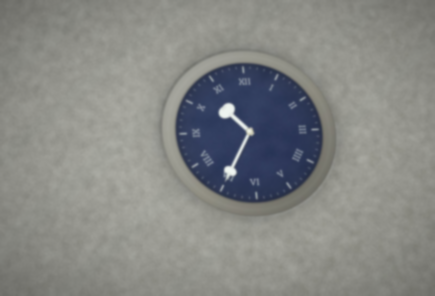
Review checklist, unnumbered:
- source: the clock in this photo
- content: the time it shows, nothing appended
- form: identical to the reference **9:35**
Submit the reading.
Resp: **10:35**
